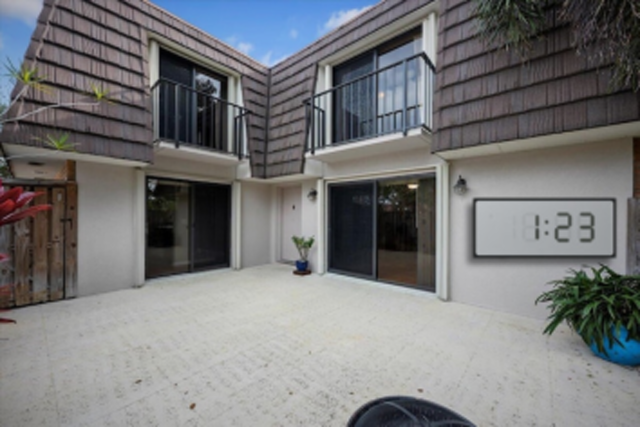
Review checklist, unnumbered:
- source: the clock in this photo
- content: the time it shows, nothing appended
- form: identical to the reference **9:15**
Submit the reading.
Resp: **1:23**
